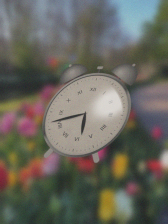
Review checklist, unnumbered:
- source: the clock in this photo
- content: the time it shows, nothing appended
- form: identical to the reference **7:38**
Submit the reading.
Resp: **5:42**
